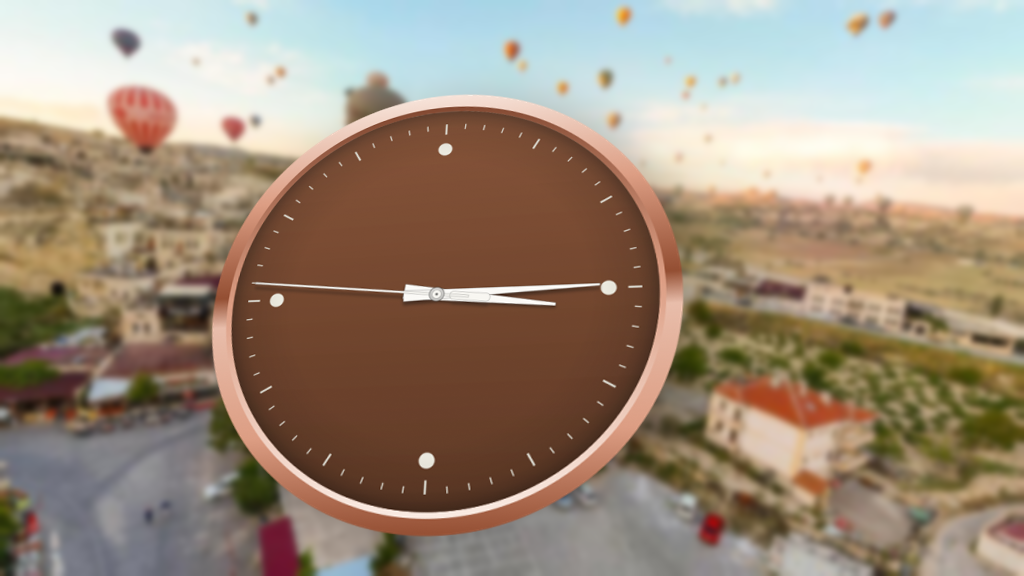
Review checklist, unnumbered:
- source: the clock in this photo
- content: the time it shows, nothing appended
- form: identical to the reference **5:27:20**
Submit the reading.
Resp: **3:14:46**
